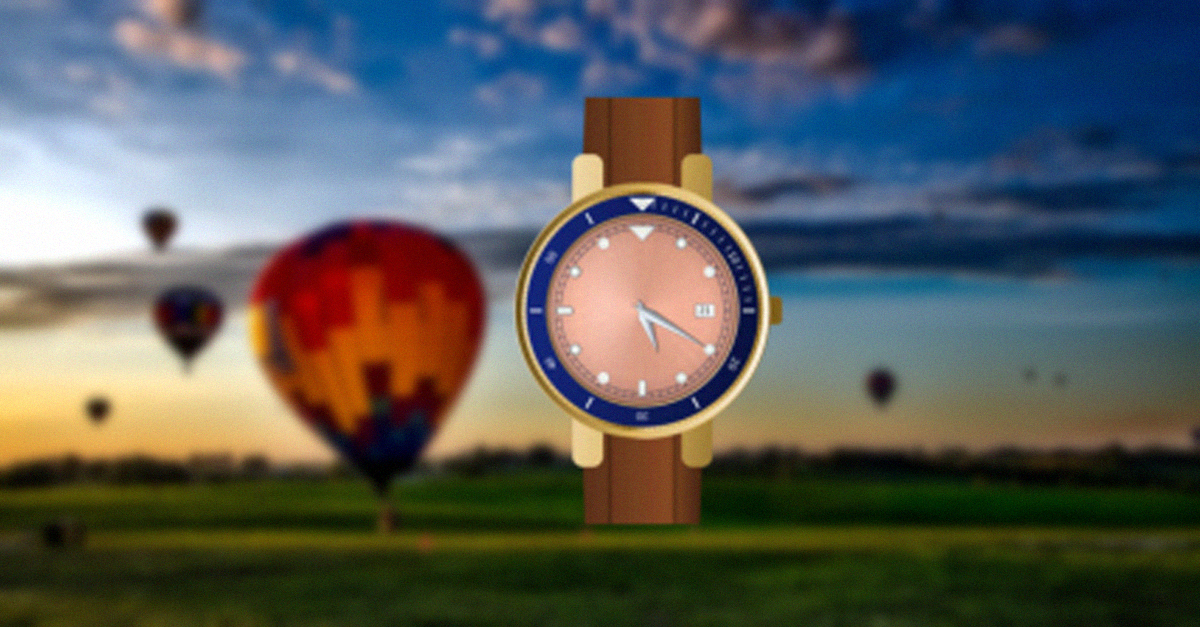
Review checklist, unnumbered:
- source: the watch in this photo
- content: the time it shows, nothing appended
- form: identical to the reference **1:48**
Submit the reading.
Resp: **5:20**
